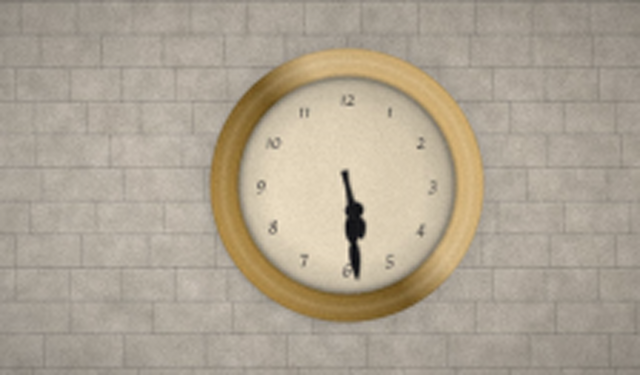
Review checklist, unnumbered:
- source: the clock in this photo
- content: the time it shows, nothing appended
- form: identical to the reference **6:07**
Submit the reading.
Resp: **5:29**
